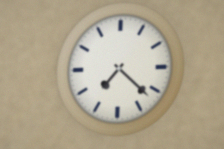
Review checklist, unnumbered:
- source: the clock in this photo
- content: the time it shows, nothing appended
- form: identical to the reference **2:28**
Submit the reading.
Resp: **7:22**
